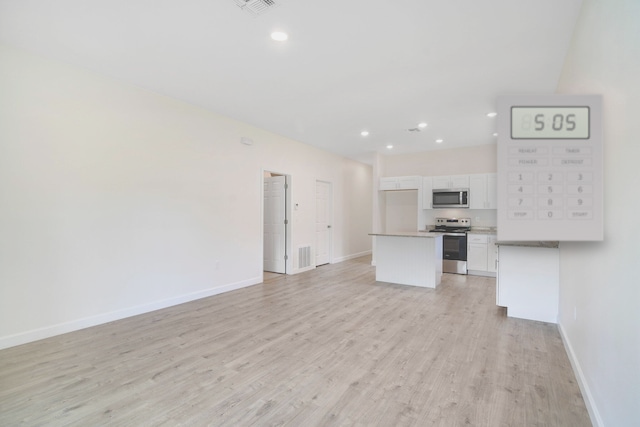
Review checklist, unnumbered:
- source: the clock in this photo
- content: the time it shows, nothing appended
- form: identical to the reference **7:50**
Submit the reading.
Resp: **5:05**
